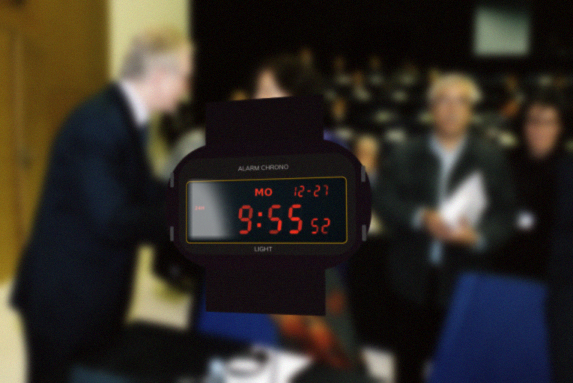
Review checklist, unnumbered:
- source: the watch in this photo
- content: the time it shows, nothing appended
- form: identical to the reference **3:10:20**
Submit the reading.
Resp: **9:55:52**
